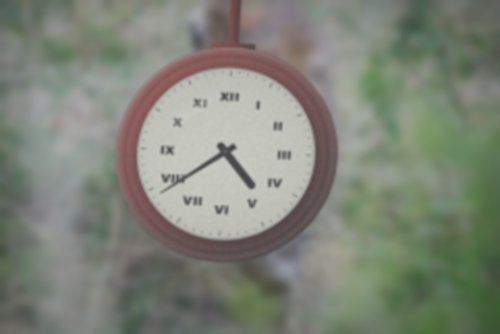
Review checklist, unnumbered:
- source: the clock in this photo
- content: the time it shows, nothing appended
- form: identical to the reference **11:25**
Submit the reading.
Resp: **4:39**
